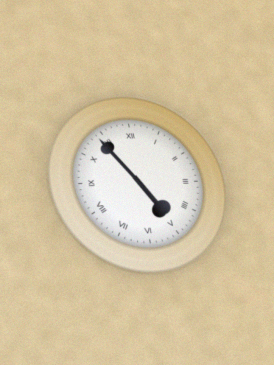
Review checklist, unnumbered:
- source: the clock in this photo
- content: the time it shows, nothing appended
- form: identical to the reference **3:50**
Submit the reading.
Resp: **4:54**
